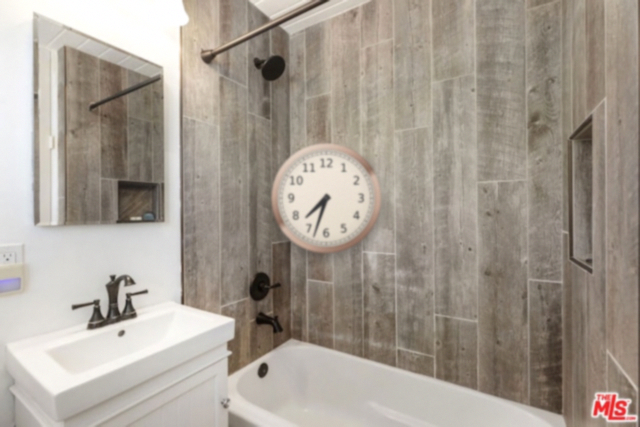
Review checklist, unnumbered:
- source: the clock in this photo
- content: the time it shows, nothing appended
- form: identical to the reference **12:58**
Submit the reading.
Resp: **7:33**
